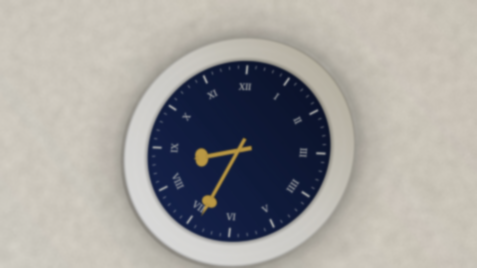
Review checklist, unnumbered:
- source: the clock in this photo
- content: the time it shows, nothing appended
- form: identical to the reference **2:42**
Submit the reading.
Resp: **8:34**
